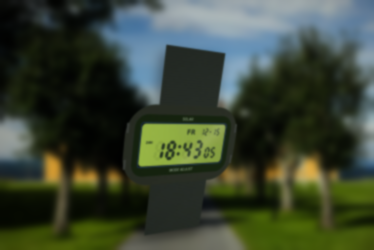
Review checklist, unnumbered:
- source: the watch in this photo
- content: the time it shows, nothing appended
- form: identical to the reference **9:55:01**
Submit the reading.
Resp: **18:43:05**
